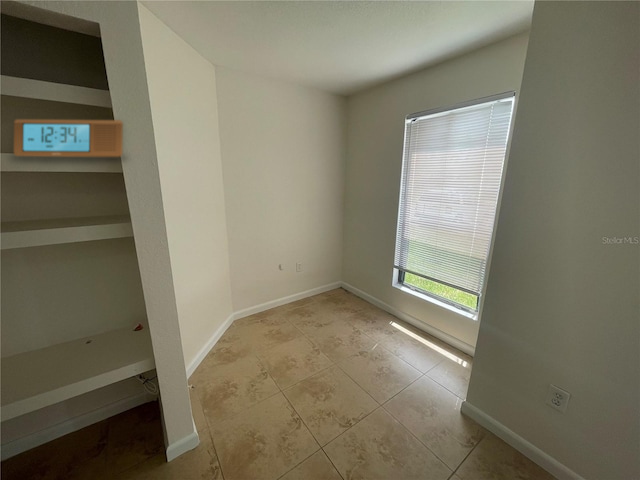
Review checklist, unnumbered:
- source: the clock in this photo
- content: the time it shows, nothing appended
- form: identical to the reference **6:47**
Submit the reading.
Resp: **12:34**
